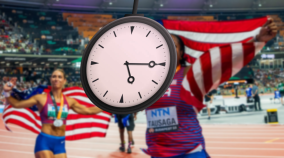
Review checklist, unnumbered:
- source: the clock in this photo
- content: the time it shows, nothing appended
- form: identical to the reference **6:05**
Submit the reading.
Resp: **5:15**
